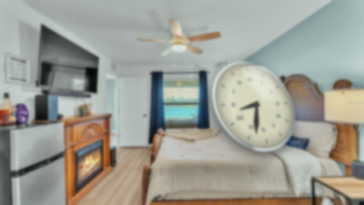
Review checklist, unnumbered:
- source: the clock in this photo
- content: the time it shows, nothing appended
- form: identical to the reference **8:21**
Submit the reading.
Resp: **8:33**
